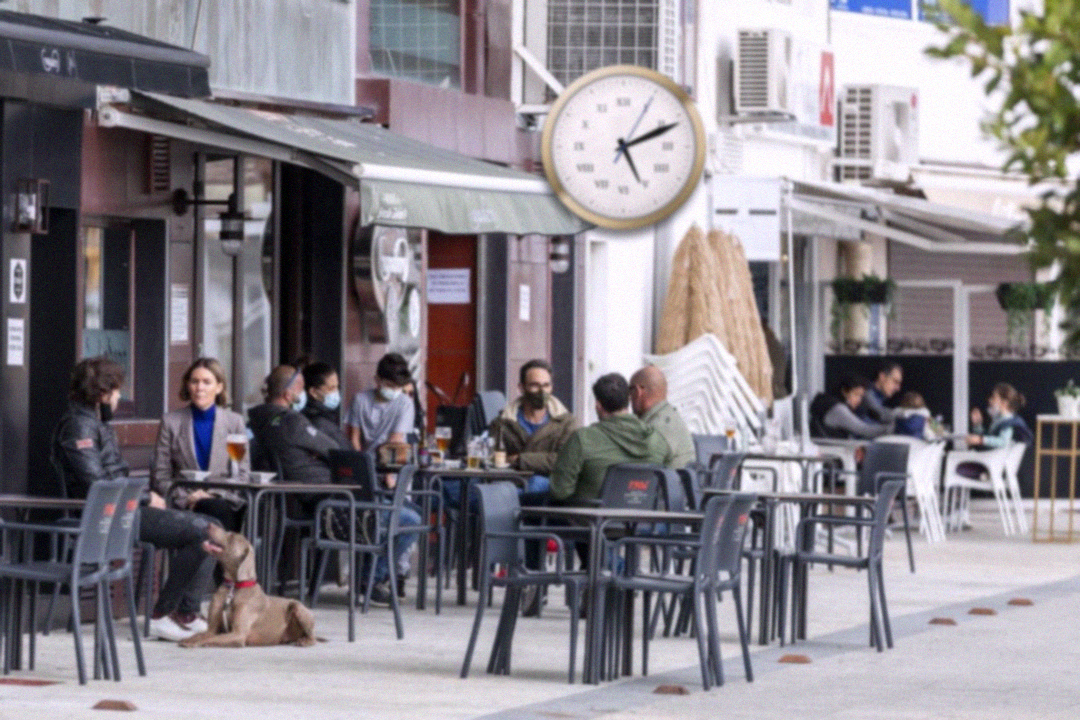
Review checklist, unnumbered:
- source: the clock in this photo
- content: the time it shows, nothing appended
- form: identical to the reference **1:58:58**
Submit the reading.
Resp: **5:11:05**
